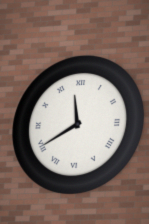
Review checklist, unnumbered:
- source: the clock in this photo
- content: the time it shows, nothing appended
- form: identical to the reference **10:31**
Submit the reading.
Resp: **11:40**
